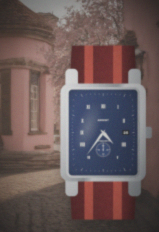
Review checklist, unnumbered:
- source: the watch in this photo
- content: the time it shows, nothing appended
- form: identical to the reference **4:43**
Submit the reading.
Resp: **4:36**
